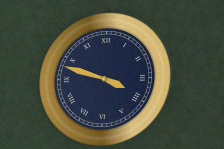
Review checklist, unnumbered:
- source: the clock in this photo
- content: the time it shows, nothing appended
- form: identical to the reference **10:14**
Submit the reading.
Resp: **3:48**
